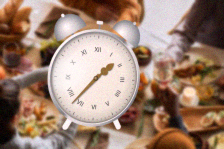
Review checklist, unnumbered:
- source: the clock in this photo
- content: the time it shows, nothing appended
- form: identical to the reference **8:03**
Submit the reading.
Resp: **1:37**
